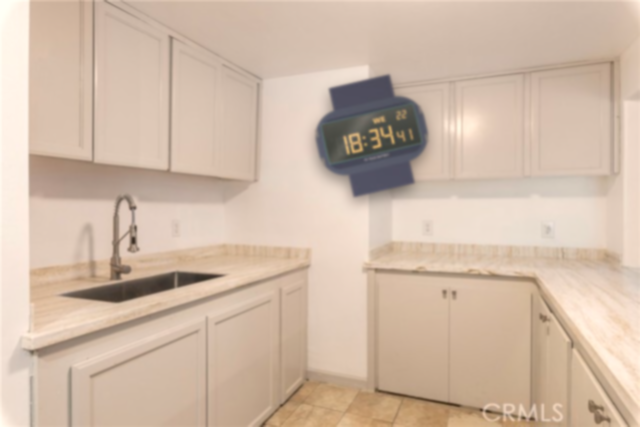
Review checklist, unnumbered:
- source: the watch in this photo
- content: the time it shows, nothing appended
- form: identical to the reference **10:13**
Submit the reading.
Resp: **18:34**
